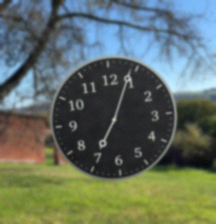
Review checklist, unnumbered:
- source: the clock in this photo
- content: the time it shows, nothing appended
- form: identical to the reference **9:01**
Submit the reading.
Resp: **7:04**
